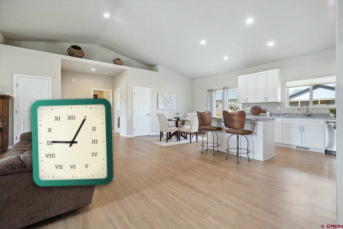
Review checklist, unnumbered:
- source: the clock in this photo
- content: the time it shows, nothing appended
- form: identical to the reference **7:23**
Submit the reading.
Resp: **9:05**
